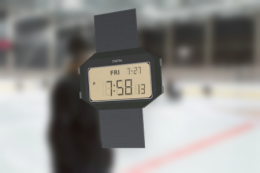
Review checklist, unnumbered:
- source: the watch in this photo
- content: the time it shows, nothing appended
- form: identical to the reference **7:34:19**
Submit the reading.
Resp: **7:58:13**
